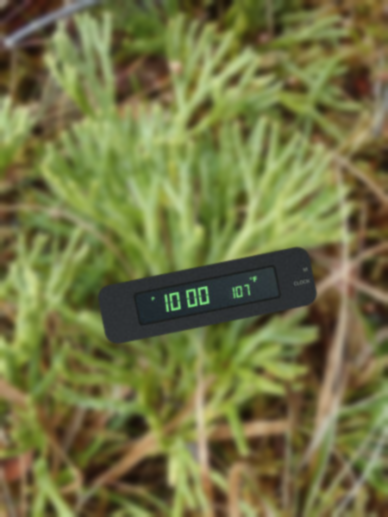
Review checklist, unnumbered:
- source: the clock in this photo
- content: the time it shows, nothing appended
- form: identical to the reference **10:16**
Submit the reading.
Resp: **10:00**
